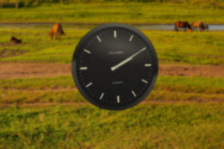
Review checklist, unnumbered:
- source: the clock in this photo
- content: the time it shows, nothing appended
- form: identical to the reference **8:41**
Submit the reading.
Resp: **2:10**
